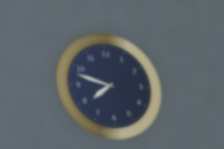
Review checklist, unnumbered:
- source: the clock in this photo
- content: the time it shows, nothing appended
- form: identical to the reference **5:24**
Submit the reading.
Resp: **7:48**
